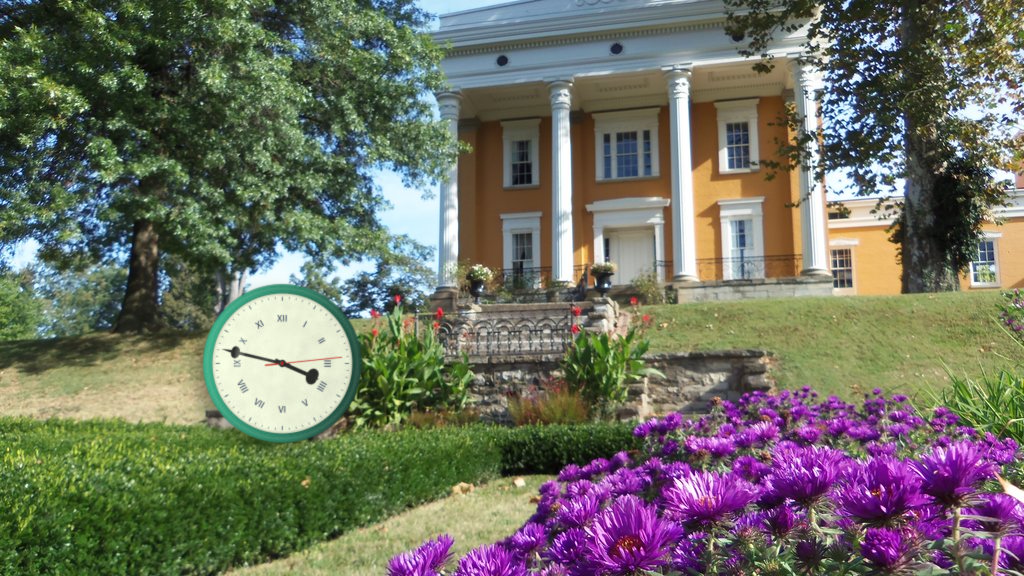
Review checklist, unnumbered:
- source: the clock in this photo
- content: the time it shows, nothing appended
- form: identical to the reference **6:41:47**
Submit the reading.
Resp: **3:47:14**
